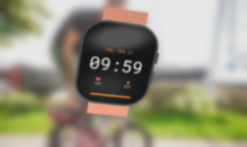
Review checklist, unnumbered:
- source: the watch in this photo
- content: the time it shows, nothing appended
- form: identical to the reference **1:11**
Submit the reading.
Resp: **9:59**
